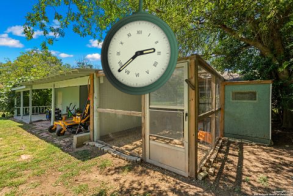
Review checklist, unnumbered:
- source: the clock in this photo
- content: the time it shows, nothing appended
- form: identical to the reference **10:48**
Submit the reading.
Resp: **2:38**
